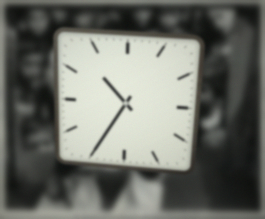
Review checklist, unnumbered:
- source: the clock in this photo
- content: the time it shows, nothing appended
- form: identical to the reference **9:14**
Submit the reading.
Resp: **10:35**
